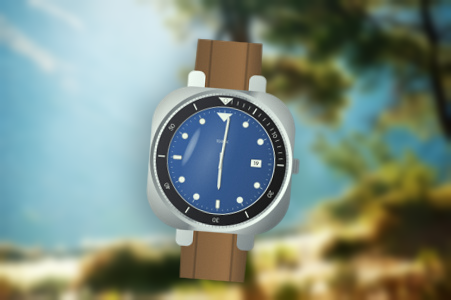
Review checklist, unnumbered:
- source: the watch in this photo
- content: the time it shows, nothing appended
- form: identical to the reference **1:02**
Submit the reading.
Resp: **6:01**
